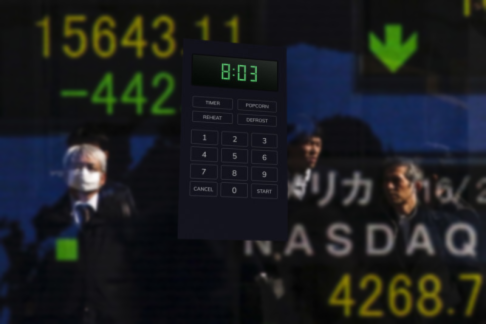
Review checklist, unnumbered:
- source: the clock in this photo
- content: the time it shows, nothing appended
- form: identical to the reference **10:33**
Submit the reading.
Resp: **8:03**
